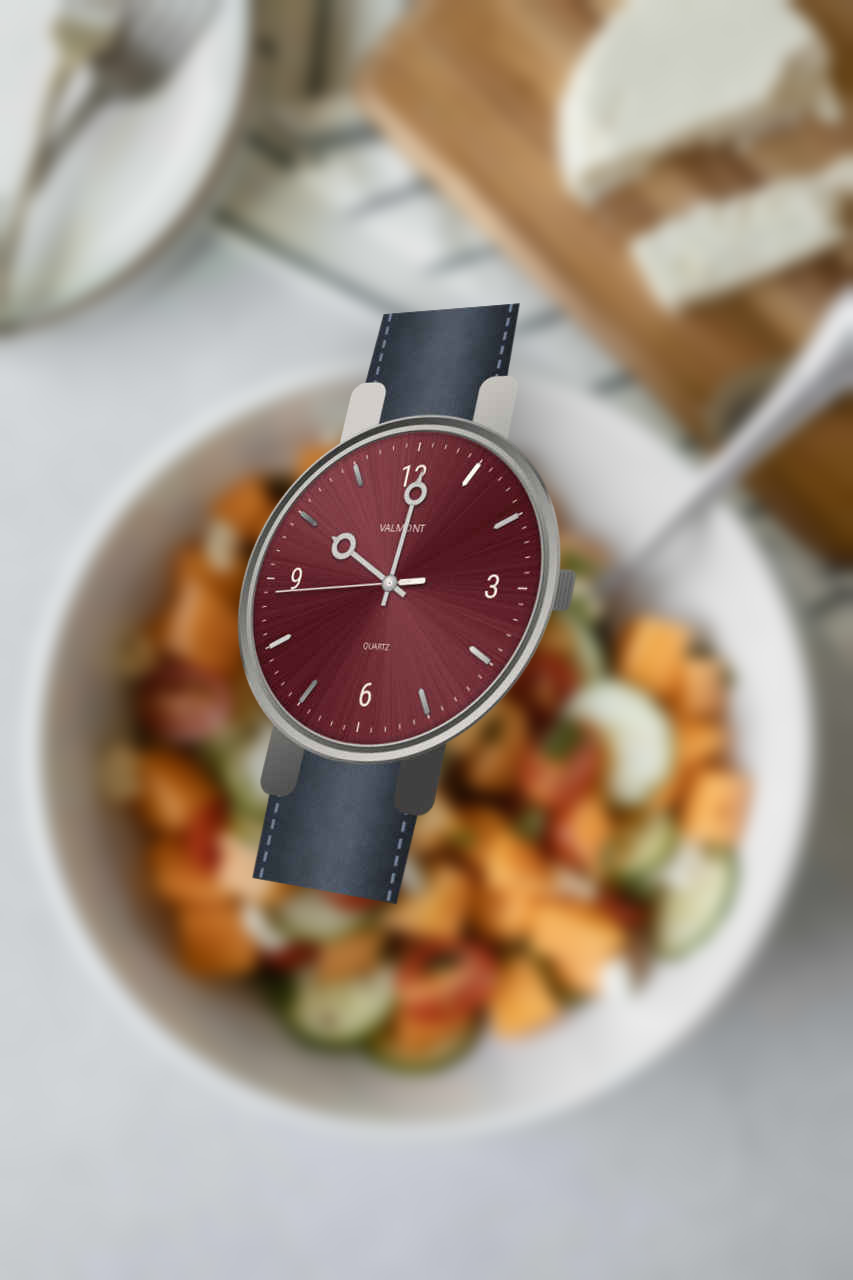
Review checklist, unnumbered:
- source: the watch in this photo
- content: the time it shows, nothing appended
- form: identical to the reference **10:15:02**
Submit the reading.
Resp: **10:00:44**
